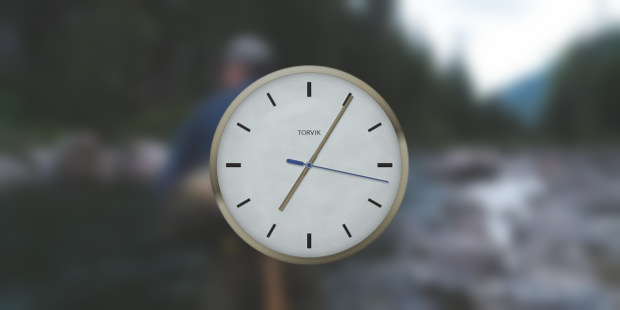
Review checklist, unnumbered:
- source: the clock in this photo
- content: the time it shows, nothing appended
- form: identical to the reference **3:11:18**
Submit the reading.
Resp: **7:05:17**
